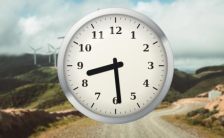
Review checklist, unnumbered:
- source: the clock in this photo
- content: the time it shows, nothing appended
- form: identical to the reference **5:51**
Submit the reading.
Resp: **8:29**
